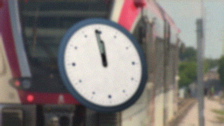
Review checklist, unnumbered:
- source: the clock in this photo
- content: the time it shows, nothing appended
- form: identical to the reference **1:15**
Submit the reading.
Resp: **11:59**
